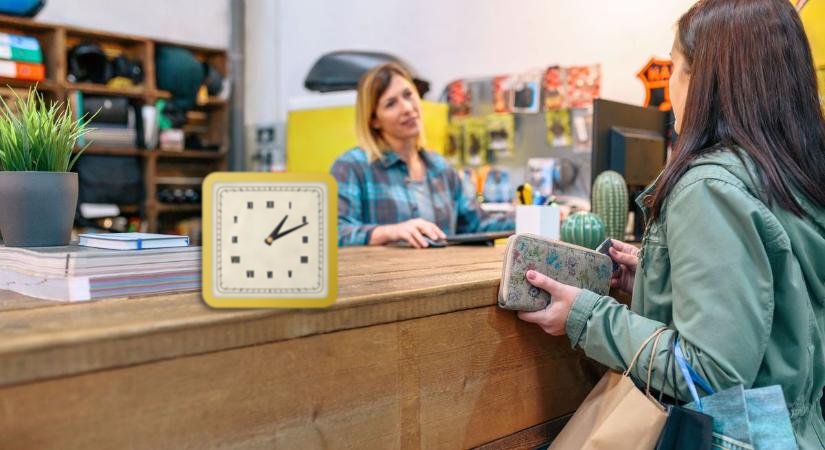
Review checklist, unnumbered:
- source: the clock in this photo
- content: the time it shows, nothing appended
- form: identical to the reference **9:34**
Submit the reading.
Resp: **1:11**
